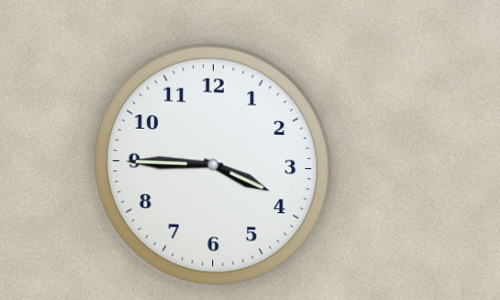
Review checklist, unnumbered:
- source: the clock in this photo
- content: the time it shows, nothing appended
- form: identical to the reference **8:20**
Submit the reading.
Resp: **3:45**
